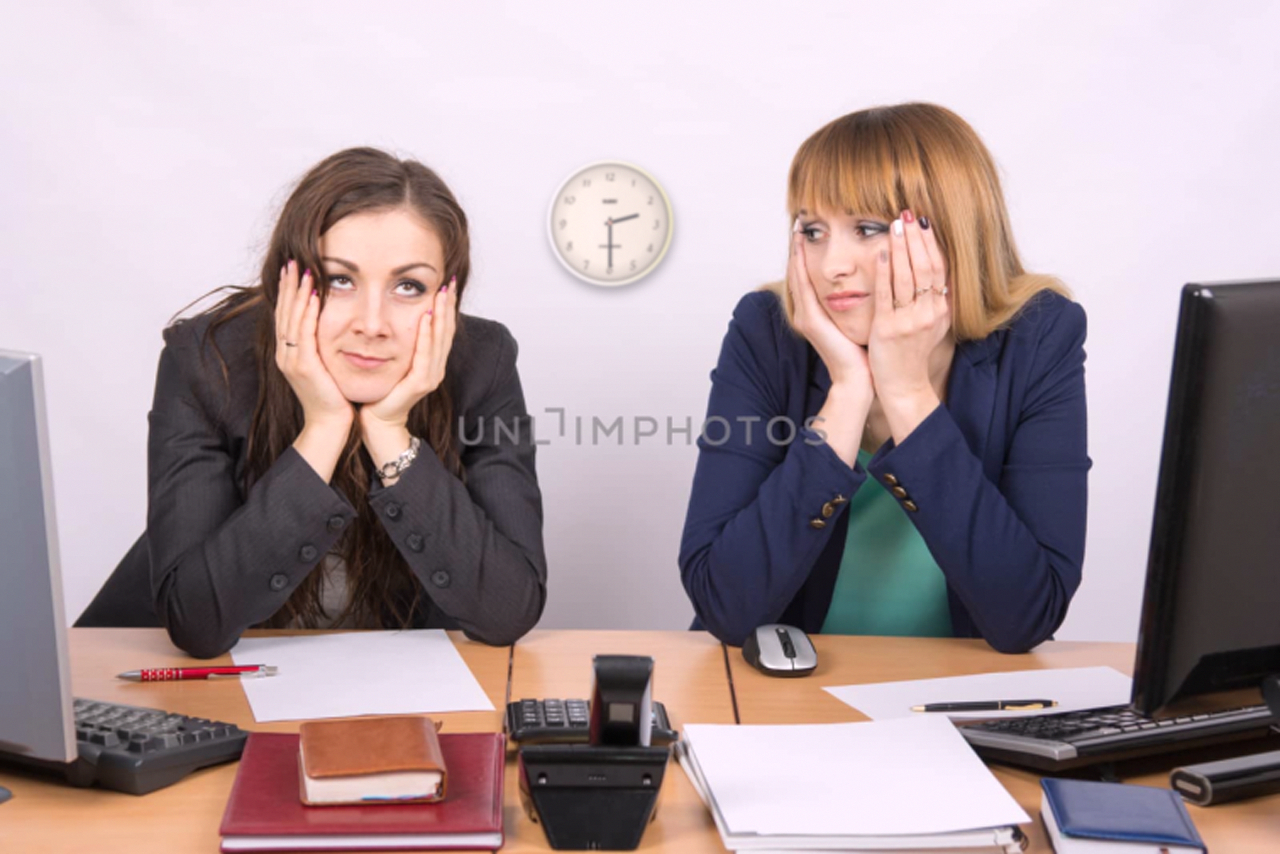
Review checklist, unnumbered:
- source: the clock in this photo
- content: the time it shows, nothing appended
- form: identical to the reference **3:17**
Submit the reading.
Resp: **2:30**
